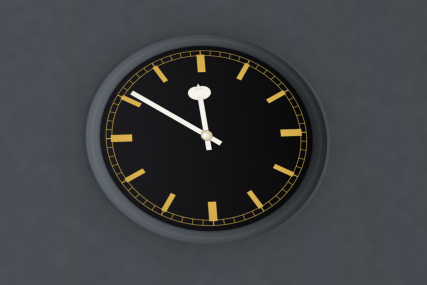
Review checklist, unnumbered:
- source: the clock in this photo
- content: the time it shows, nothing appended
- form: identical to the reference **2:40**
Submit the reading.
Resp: **11:51**
